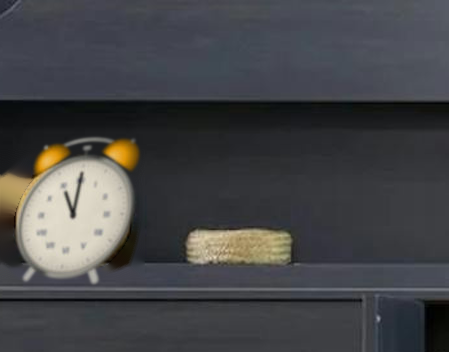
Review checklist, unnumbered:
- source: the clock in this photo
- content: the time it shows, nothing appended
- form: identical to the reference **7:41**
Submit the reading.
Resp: **11:00**
